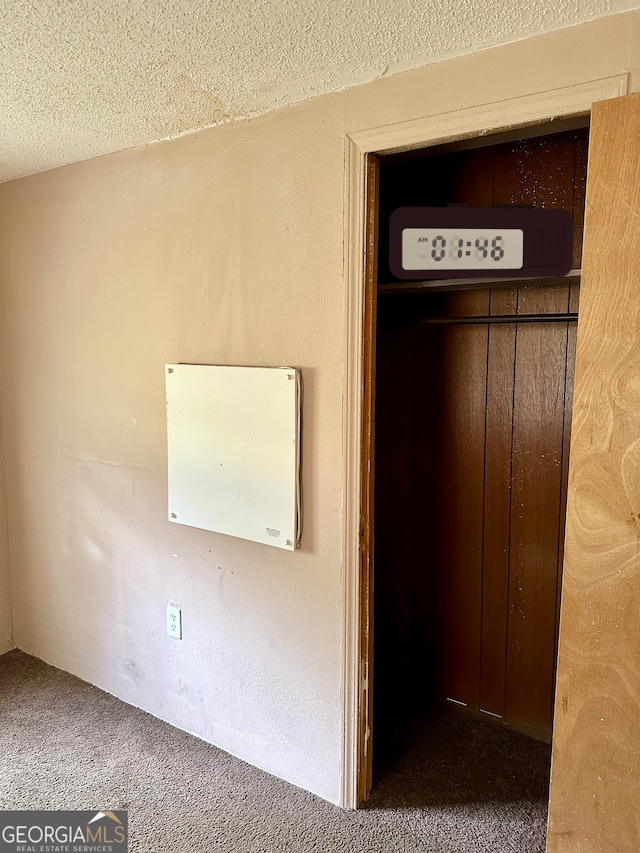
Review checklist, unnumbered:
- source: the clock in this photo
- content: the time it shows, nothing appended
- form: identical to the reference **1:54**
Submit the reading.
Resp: **1:46**
